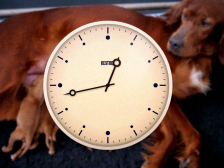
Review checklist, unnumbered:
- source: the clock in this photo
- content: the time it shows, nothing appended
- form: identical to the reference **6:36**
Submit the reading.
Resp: **12:43**
